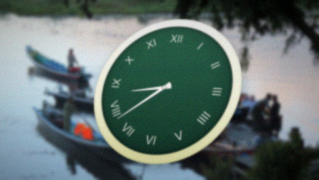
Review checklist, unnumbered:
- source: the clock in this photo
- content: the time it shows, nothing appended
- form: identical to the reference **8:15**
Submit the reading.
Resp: **8:38**
